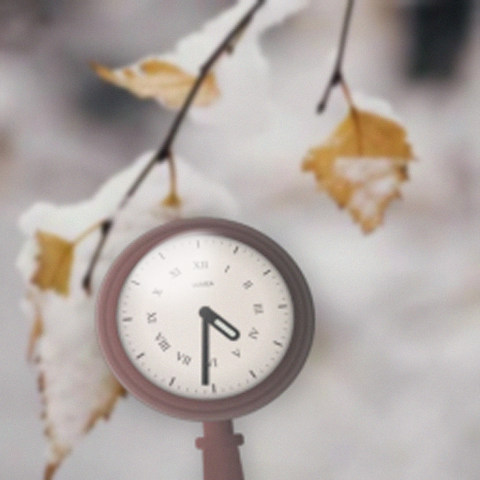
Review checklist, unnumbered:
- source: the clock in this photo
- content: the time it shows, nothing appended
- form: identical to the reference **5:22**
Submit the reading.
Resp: **4:31**
